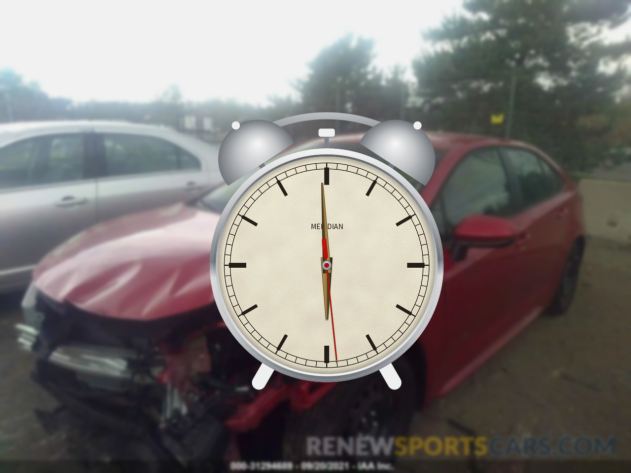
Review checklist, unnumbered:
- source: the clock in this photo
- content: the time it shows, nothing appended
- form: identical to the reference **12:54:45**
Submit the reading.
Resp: **5:59:29**
